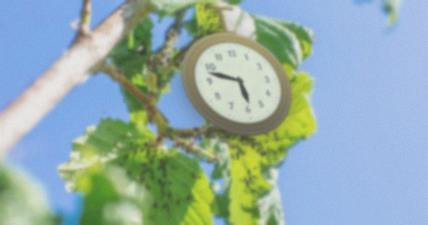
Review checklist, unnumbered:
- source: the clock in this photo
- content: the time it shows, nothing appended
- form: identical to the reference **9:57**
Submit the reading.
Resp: **5:48**
